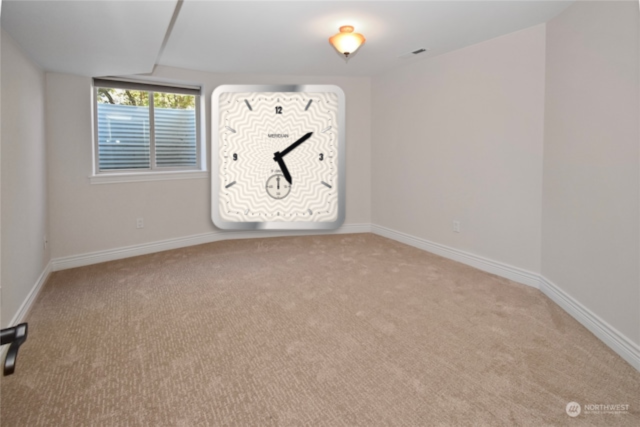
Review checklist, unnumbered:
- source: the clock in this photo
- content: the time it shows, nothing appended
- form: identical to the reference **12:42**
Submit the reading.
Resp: **5:09**
